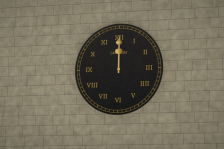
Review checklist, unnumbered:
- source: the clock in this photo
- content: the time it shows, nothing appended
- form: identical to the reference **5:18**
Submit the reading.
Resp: **12:00**
